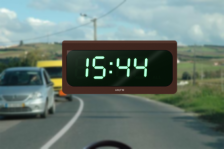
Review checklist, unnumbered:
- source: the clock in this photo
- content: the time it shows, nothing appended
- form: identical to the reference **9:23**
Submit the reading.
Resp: **15:44**
